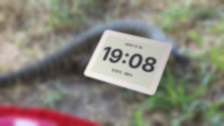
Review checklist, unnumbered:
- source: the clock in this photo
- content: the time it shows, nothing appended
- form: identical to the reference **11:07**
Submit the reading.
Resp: **19:08**
